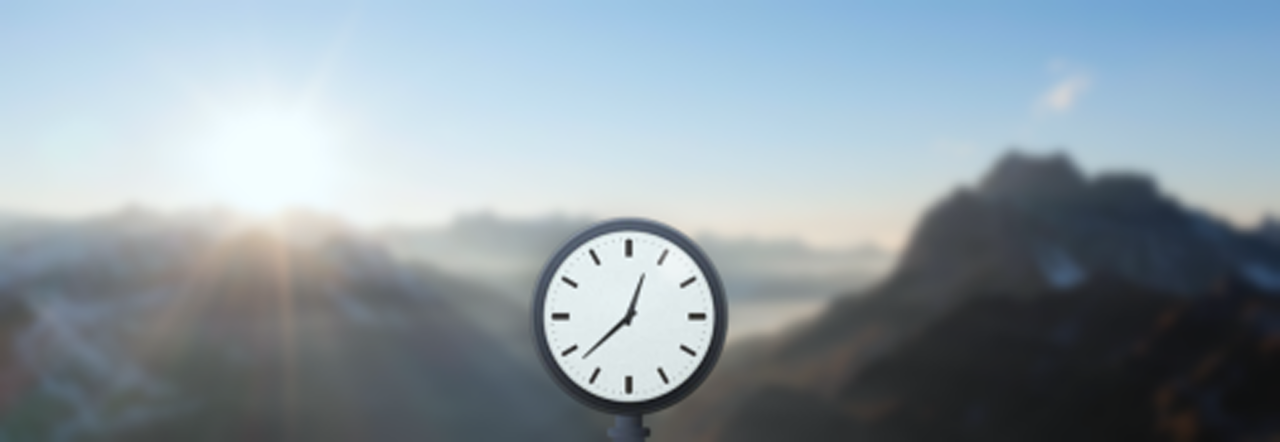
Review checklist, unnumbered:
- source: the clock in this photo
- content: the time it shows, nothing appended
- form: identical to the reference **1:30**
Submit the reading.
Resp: **12:38**
